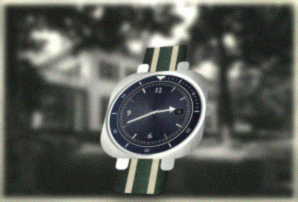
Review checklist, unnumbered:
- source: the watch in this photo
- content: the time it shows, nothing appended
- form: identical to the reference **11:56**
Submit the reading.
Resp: **2:41**
